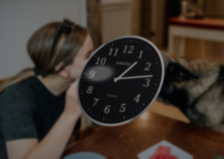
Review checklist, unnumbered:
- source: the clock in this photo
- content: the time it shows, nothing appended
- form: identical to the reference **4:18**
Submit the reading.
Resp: **1:13**
